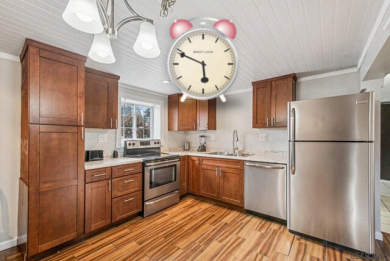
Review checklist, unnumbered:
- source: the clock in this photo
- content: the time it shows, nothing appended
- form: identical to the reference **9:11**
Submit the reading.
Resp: **5:49**
